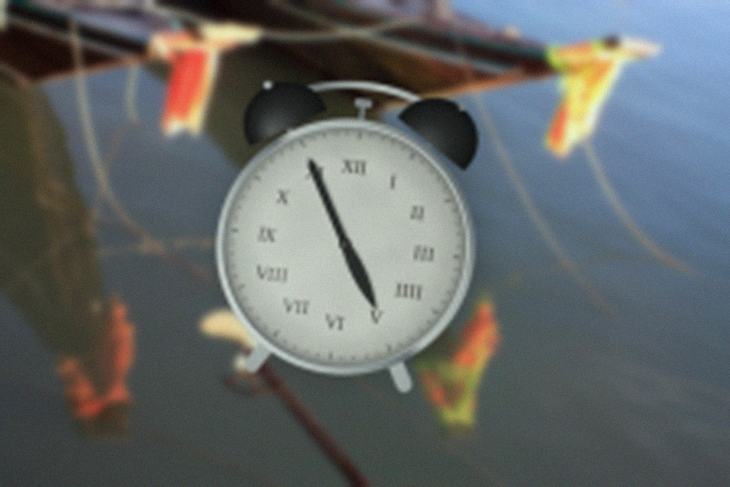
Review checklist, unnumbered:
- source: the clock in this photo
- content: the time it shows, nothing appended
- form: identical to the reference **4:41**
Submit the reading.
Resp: **4:55**
